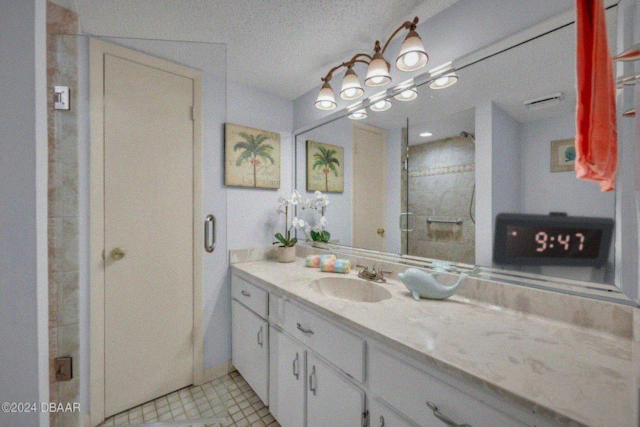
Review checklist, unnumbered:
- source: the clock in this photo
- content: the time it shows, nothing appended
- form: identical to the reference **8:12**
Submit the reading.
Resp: **9:47**
